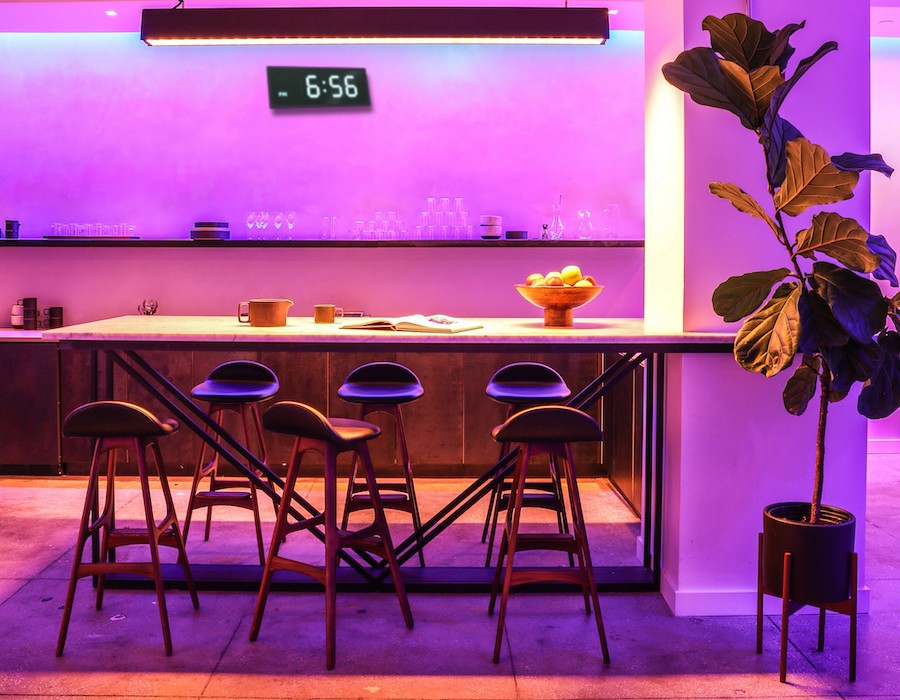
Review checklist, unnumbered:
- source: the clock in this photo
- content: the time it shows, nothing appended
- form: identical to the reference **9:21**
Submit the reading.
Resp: **6:56**
